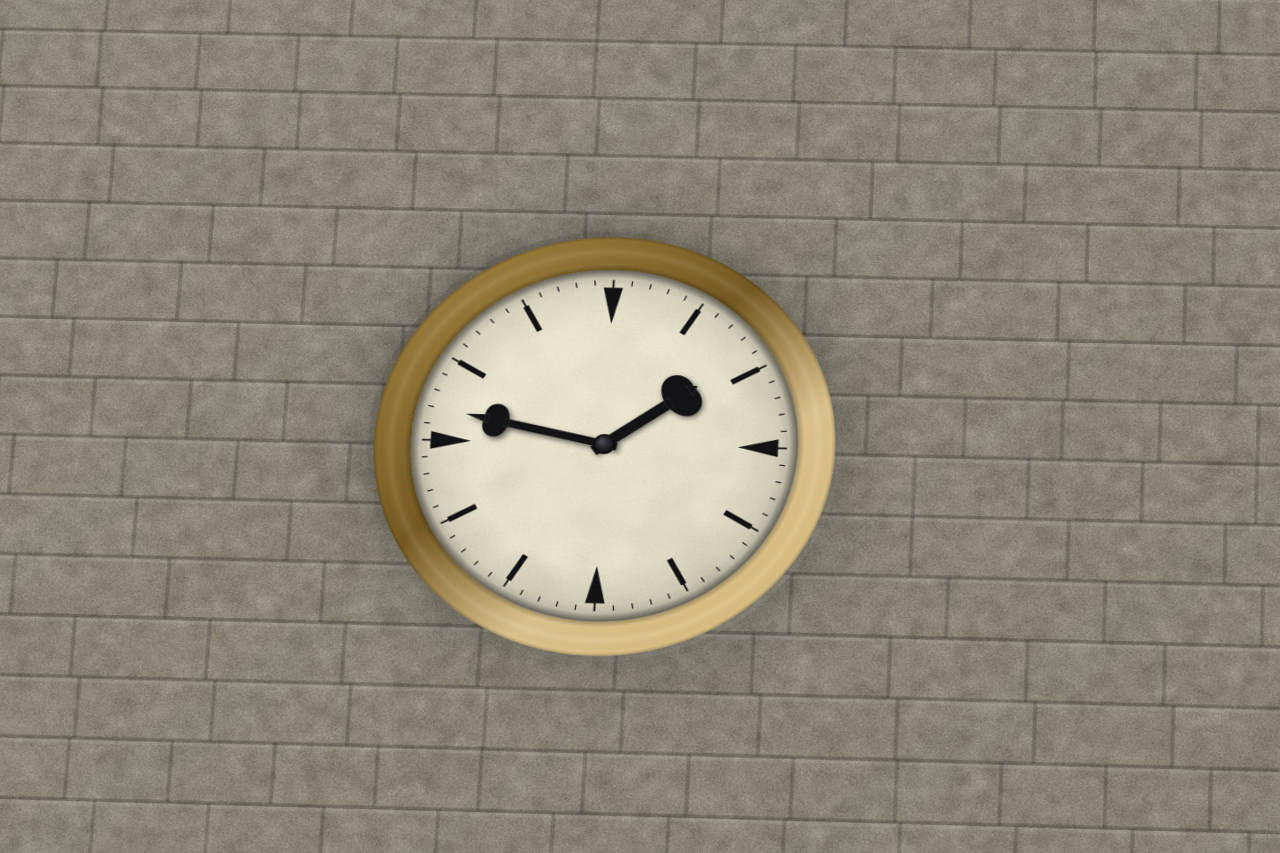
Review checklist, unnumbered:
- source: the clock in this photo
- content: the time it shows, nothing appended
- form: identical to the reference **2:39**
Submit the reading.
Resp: **1:47**
